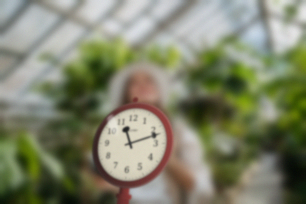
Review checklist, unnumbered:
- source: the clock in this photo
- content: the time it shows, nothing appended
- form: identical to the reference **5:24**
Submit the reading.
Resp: **11:12**
